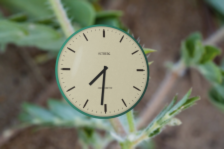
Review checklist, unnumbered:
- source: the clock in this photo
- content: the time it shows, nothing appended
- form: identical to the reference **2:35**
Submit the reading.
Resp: **7:31**
